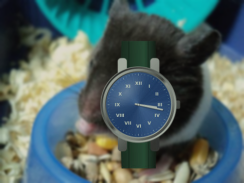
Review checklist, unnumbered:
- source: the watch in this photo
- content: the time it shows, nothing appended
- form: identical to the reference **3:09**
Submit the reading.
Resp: **3:17**
